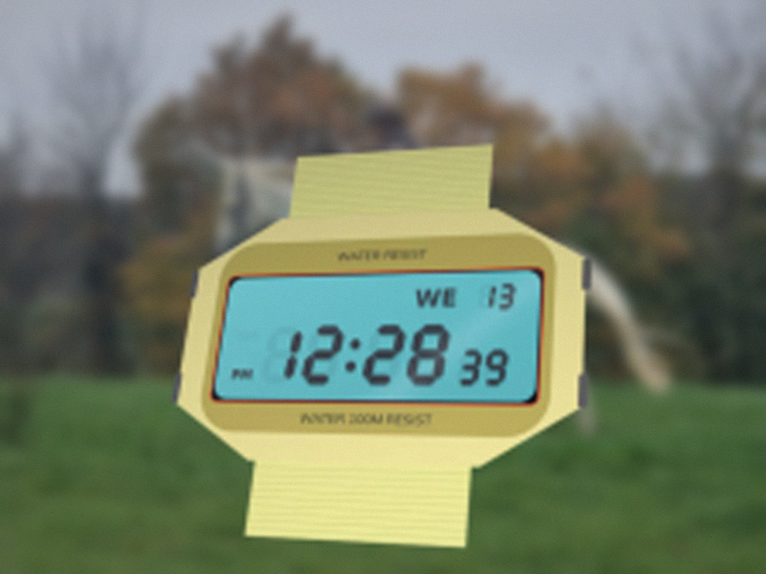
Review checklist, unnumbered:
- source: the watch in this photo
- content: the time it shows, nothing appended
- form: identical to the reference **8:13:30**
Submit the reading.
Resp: **12:28:39**
